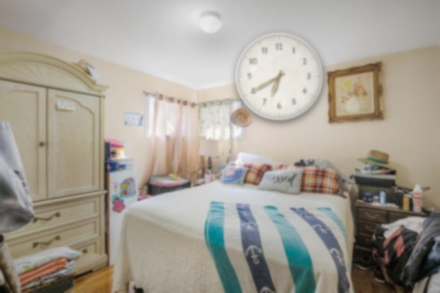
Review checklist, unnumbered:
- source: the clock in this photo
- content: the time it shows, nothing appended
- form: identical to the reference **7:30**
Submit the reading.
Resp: **6:40**
